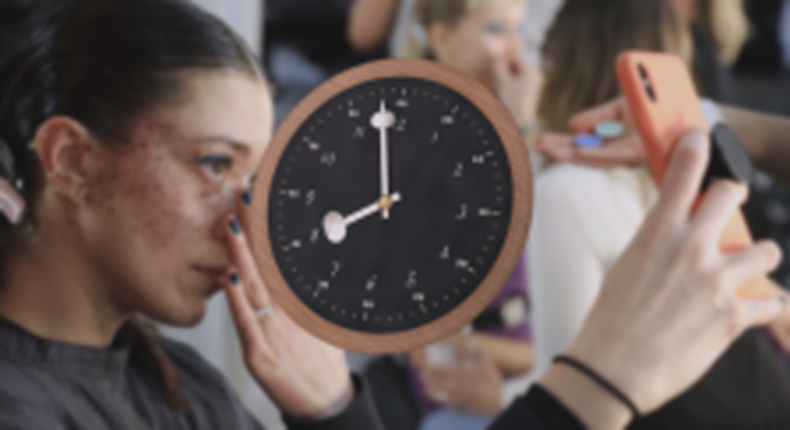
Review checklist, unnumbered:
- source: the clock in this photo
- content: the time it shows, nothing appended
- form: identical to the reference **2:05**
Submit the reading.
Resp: **7:58**
